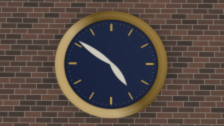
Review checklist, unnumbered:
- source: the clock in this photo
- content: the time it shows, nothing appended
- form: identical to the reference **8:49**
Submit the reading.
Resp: **4:51**
